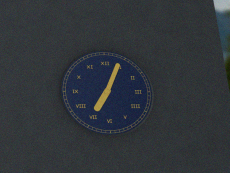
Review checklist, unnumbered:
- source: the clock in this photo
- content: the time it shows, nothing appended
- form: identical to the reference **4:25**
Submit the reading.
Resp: **7:04**
